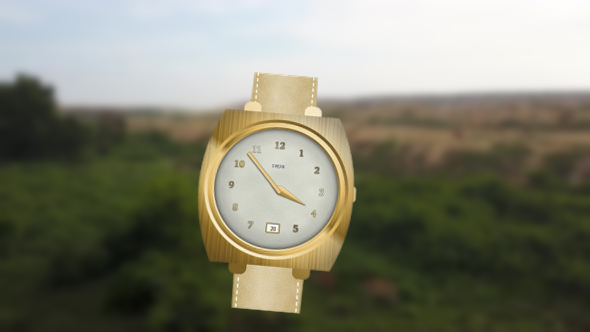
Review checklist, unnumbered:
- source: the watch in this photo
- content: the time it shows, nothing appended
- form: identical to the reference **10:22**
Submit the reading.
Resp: **3:53**
